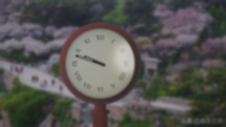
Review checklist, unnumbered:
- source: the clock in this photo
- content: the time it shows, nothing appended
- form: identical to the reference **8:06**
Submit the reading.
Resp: **9:48**
